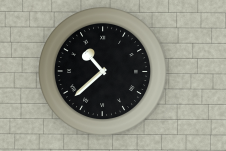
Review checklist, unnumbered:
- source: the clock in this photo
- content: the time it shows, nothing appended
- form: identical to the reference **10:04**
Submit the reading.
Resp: **10:38**
